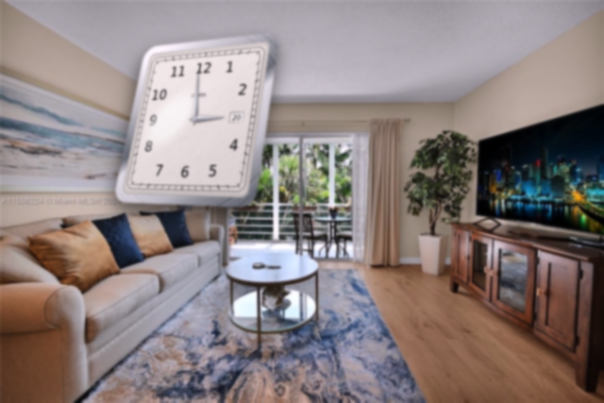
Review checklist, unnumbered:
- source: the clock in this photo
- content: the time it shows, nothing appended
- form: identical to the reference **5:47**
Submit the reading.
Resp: **2:59**
